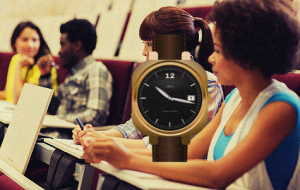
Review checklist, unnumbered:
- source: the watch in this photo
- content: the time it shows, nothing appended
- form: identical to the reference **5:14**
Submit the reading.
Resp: **10:17**
